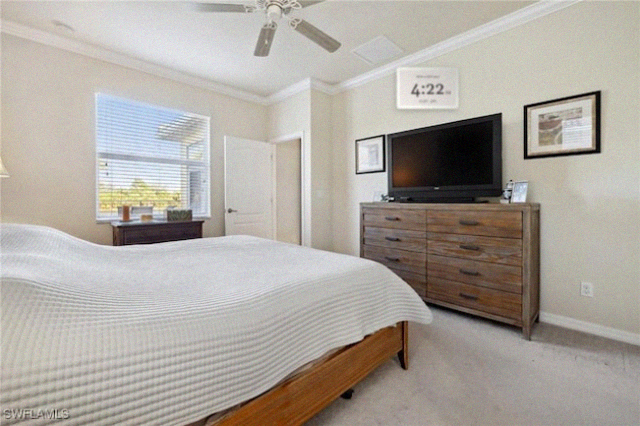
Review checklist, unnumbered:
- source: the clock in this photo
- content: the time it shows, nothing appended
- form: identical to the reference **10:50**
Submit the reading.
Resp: **4:22**
